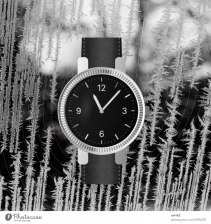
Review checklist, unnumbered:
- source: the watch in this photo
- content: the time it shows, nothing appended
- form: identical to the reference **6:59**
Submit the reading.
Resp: **11:07**
